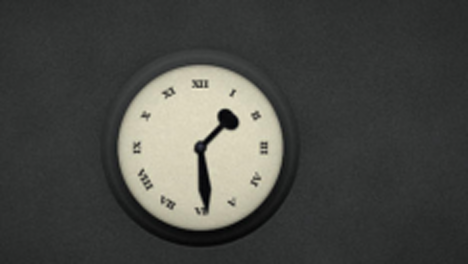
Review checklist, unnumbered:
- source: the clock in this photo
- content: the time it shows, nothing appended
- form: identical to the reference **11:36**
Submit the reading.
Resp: **1:29**
